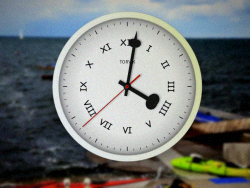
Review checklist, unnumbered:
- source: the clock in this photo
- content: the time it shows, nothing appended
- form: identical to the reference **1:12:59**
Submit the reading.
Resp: **4:01:38**
